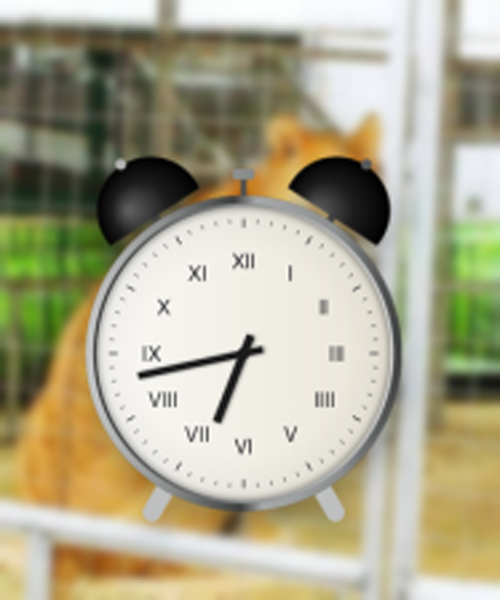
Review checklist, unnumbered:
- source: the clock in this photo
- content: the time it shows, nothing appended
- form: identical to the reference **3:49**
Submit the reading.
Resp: **6:43**
